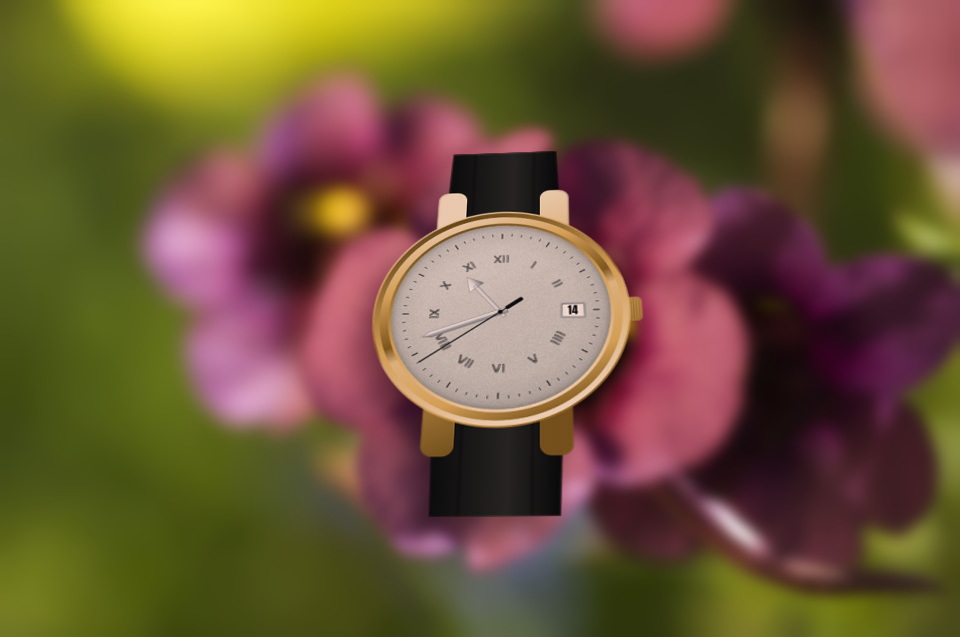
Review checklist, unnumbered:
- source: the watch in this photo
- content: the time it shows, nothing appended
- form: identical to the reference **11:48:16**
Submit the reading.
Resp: **10:41:39**
